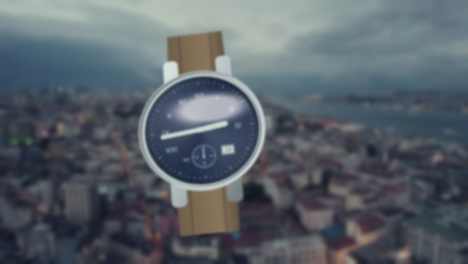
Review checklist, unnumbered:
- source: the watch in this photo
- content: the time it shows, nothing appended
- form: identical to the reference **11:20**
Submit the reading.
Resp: **2:44**
